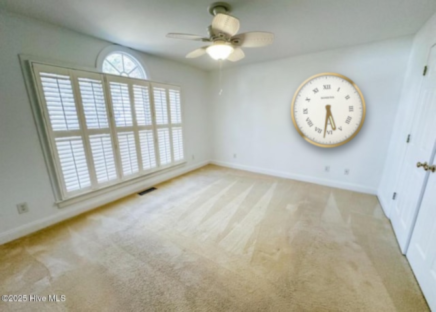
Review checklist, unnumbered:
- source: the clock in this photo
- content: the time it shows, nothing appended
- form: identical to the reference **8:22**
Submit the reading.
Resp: **5:32**
